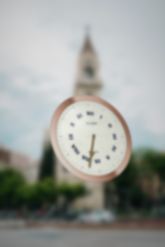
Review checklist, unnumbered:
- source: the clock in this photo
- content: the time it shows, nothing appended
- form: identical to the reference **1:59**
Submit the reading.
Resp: **6:33**
